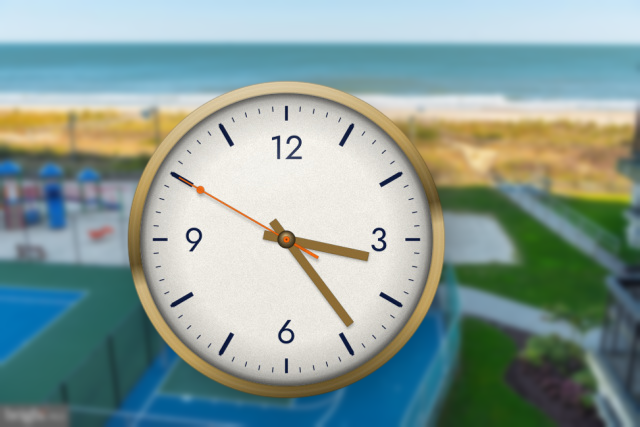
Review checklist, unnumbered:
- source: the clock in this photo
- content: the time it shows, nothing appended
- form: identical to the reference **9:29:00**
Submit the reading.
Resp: **3:23:50**
